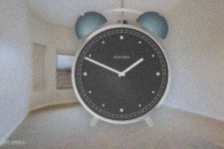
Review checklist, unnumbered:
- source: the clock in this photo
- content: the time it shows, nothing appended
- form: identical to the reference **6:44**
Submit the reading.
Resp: **1:49**
